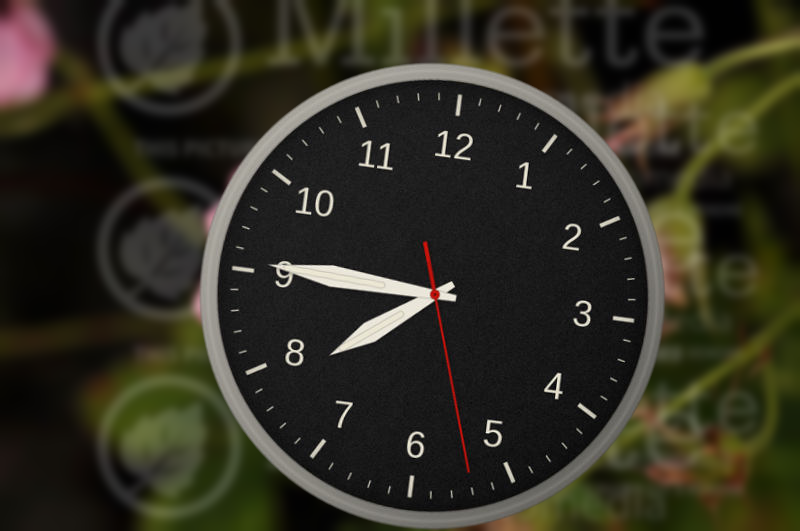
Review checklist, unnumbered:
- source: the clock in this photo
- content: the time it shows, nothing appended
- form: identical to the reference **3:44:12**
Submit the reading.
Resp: **7:45:27**
